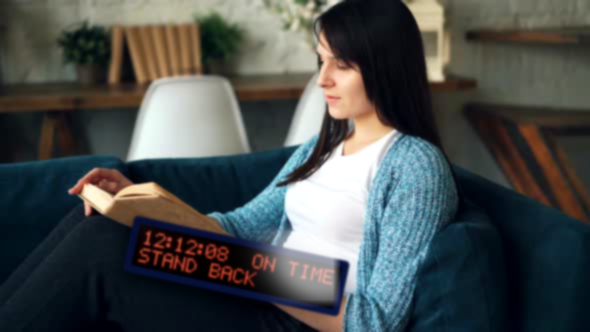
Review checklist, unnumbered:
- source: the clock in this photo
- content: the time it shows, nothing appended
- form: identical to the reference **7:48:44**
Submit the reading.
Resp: **12:12:08**
